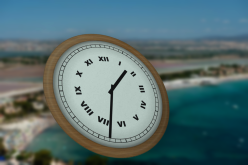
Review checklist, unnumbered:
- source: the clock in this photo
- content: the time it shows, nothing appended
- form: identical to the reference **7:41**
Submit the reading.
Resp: **1:33**
